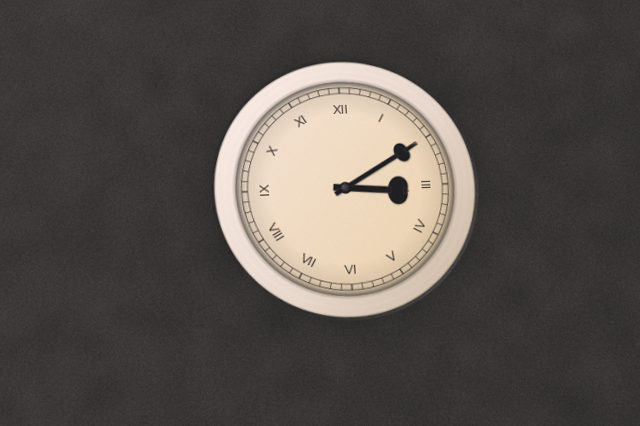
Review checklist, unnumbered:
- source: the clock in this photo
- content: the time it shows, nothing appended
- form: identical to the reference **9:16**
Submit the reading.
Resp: **3:10**
